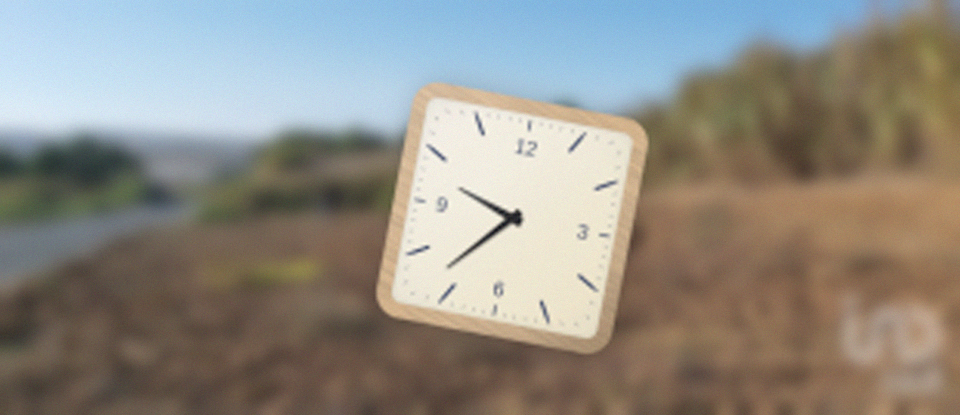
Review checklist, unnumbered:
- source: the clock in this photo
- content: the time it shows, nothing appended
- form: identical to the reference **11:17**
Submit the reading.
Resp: **9:37**
